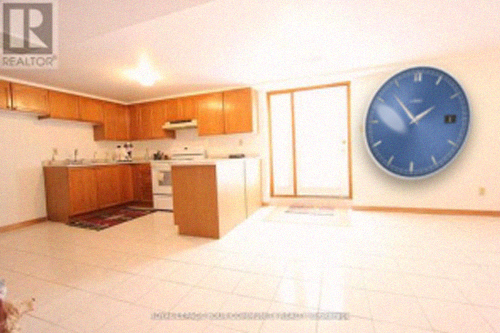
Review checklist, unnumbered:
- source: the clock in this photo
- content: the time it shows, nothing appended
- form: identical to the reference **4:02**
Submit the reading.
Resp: **1:53**
